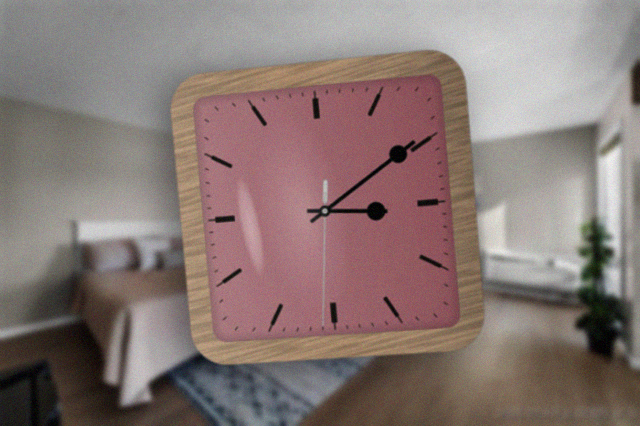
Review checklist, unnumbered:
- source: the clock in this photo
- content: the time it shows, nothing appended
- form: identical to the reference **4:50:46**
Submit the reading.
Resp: **3:09:31**
